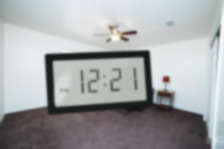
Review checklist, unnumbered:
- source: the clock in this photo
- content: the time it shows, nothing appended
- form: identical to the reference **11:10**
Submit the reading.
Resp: **12:21**
